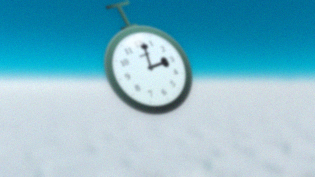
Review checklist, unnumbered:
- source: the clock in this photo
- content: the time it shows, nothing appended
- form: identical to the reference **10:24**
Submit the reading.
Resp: **3:02**
